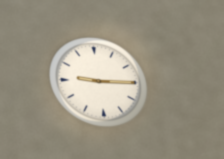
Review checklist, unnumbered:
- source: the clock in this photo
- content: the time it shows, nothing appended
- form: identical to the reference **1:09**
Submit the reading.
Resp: **9:15**
